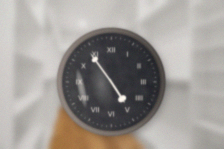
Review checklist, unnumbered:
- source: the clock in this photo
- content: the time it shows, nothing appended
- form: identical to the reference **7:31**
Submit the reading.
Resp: **4:54**
